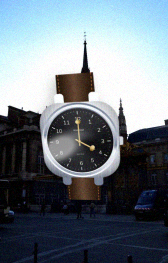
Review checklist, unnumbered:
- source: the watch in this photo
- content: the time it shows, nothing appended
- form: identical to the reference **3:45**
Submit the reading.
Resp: **4:00**
